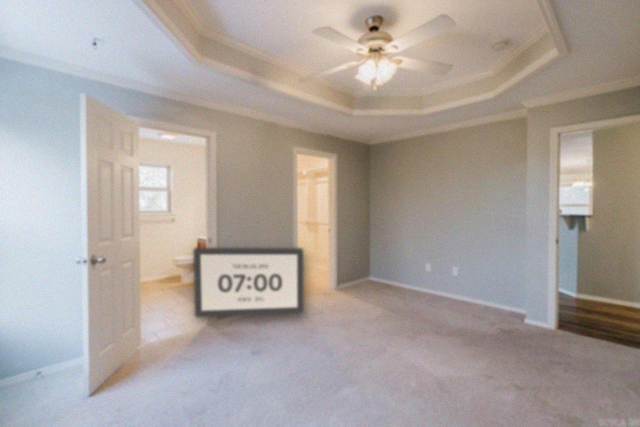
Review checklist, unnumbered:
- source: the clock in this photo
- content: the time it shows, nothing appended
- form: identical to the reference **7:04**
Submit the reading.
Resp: **7:00**
